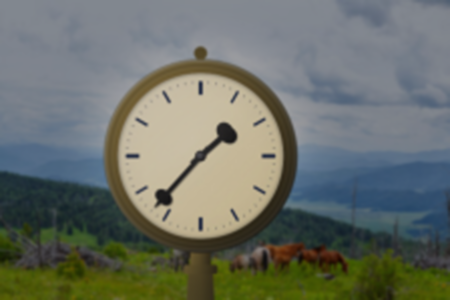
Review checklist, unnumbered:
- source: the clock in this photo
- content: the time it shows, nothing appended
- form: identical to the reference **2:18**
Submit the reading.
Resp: **1:37**
